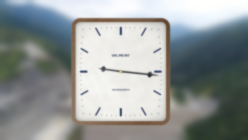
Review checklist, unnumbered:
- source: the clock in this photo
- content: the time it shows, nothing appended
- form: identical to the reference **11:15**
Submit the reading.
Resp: **9:16**
